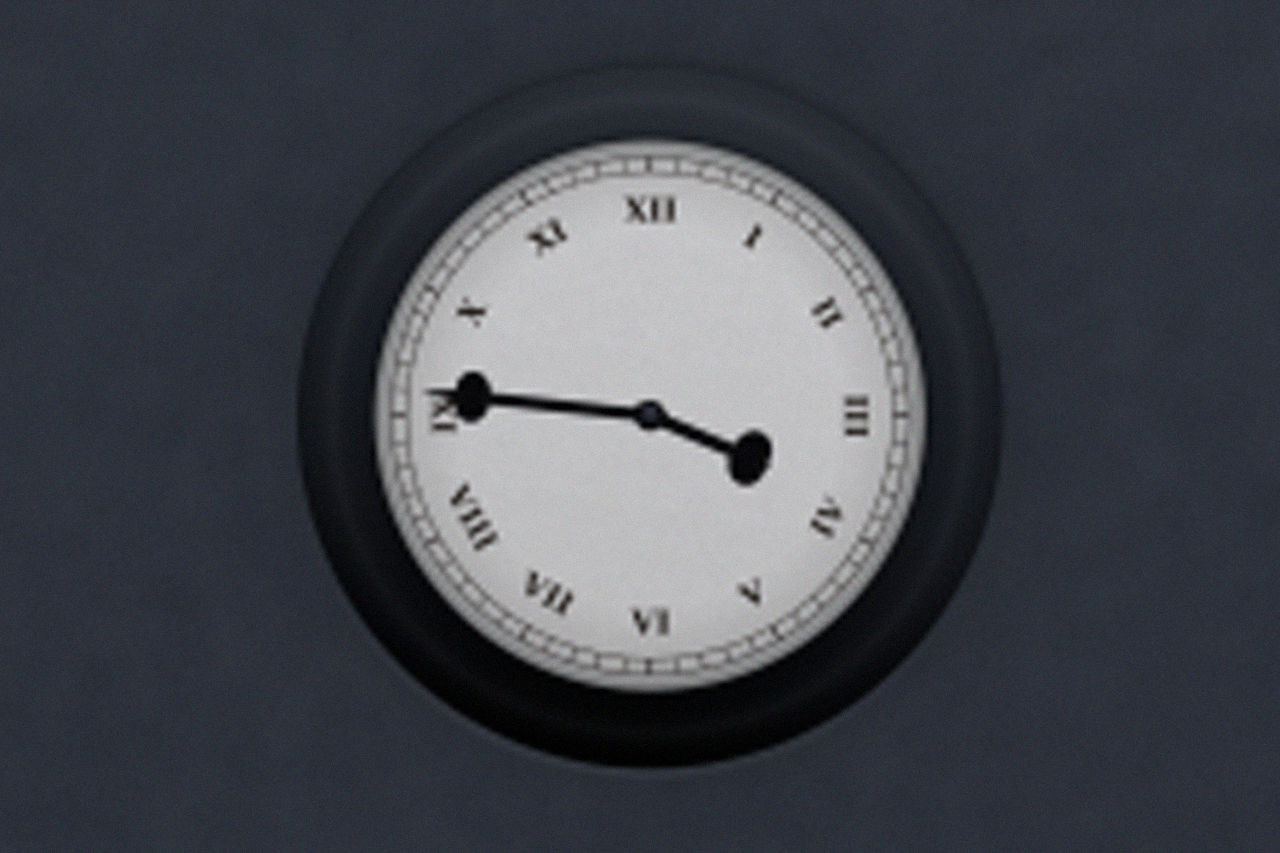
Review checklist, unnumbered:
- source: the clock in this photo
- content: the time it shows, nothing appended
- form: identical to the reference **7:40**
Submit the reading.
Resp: **3:46**
